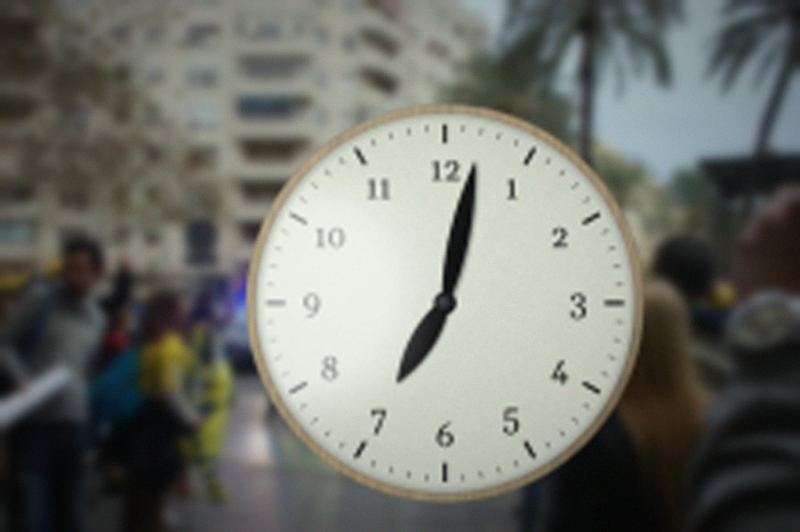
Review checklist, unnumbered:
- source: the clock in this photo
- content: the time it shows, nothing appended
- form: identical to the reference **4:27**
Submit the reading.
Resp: **7:02**
